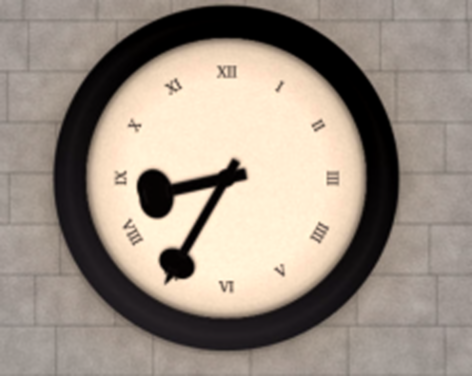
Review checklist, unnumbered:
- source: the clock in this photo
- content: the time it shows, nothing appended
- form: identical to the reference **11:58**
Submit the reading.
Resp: **8:35**
